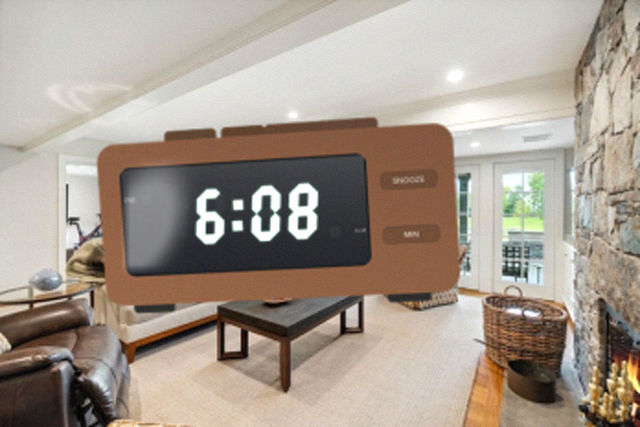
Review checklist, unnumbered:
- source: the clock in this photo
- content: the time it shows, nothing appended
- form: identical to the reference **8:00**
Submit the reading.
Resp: **6:08**
